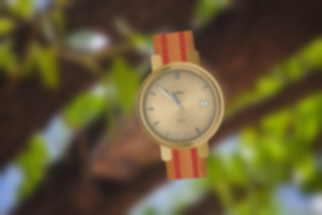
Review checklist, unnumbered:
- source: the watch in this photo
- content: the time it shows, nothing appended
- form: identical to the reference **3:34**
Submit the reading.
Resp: **10:53**
